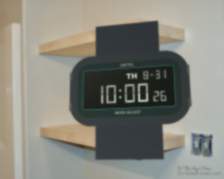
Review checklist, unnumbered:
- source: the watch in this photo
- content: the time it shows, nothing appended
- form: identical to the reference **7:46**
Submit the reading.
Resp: **10:00**
